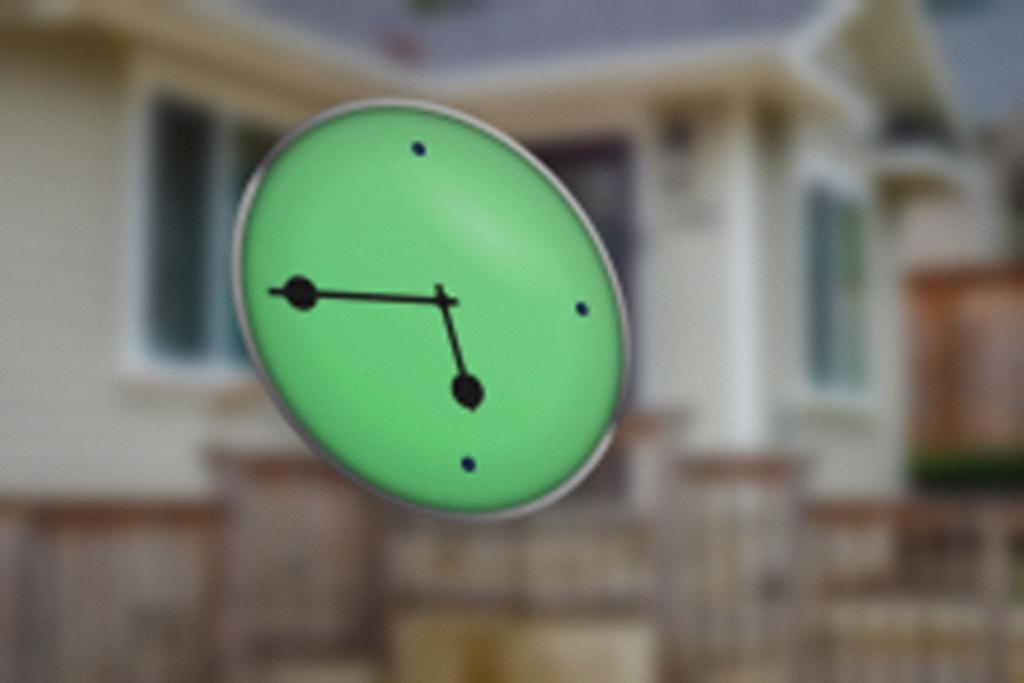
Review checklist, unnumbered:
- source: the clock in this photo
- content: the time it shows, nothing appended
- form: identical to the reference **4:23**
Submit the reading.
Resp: **5:45**
